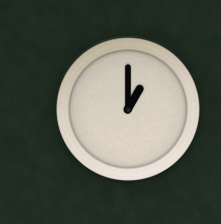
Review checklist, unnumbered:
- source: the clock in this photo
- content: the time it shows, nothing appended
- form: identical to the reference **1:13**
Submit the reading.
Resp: **1:00**
